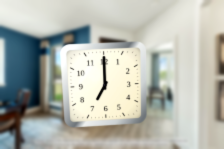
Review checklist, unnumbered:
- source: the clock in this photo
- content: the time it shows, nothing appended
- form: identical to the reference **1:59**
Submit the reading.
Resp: **7:00**
